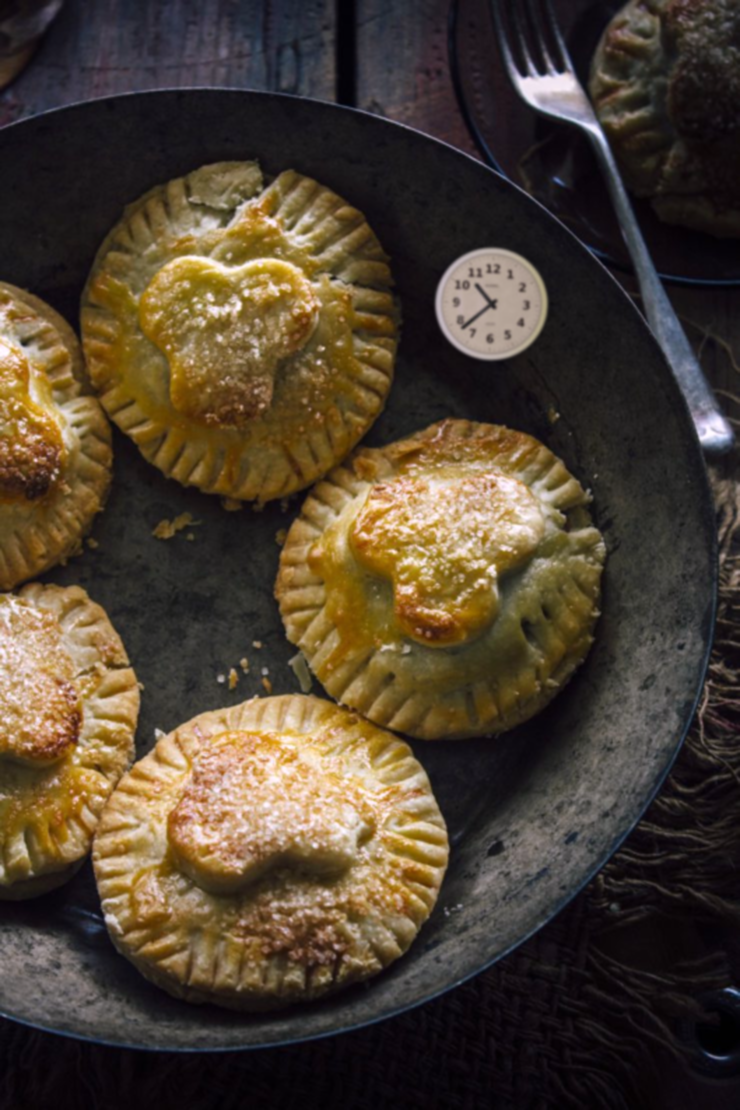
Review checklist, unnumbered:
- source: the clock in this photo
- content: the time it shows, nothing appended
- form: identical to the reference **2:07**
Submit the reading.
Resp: **10:38**
